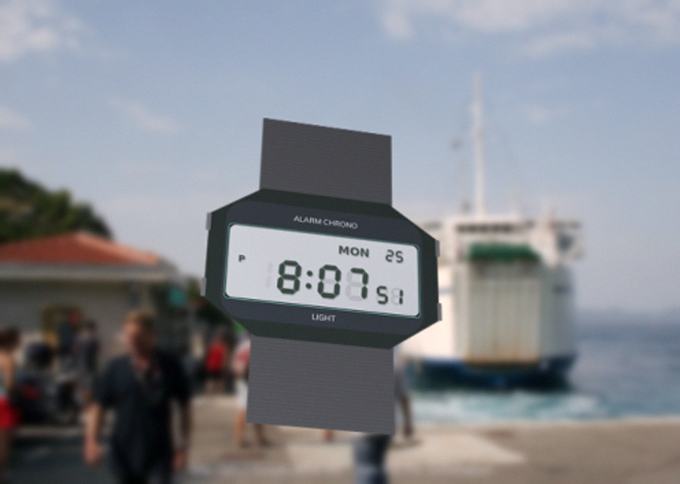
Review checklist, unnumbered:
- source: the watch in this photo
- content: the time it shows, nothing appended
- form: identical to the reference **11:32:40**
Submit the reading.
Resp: **8:07:51**
